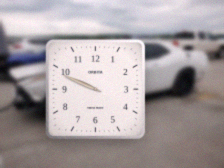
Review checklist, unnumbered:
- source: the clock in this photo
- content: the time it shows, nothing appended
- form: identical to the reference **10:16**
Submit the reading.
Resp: **9:49**
